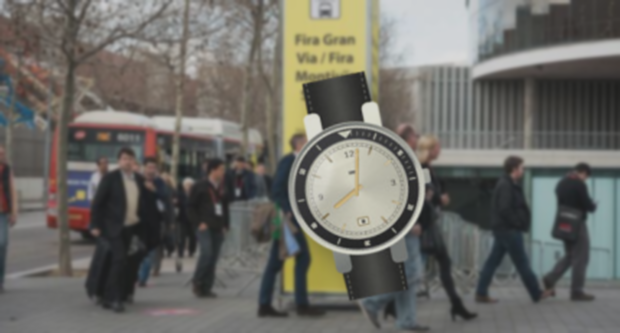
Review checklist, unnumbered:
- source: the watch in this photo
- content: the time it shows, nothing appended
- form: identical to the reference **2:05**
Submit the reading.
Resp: **8:02**
